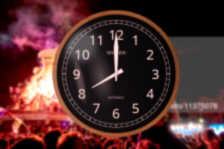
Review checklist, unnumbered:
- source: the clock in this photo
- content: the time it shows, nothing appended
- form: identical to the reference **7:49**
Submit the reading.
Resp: **8:00**
